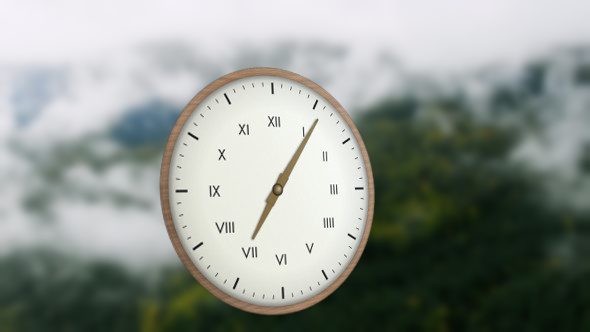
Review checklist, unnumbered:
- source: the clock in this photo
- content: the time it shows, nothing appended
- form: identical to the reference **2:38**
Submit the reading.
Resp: **7:06**
